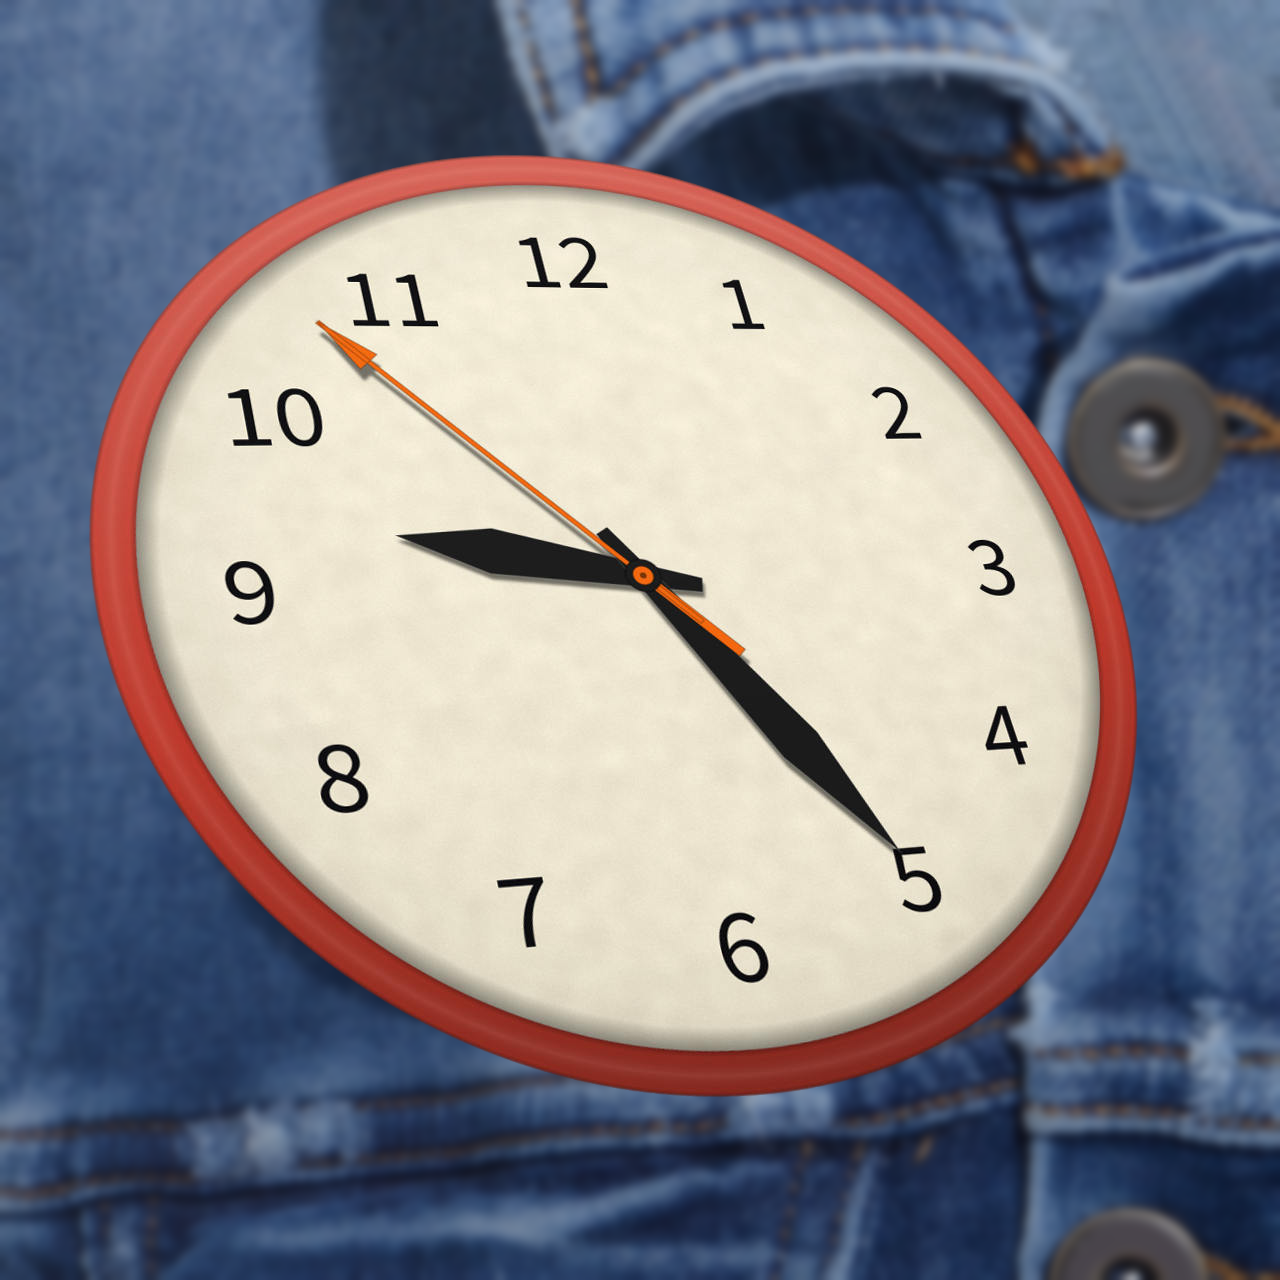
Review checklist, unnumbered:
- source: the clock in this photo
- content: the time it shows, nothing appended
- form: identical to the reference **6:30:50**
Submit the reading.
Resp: **9:24:53**
